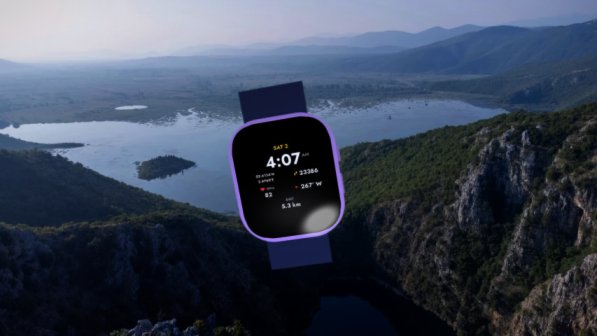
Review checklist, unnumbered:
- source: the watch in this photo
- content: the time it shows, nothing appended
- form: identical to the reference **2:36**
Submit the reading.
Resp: **4:07**
